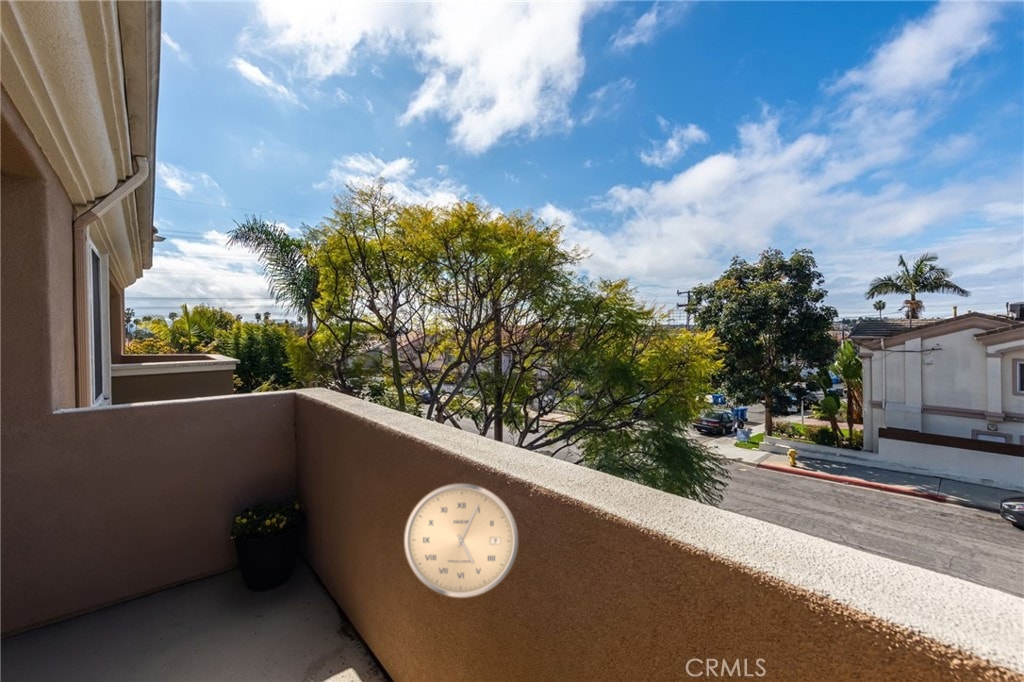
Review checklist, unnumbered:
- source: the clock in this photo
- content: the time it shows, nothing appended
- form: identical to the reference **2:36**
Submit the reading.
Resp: **5:04**
